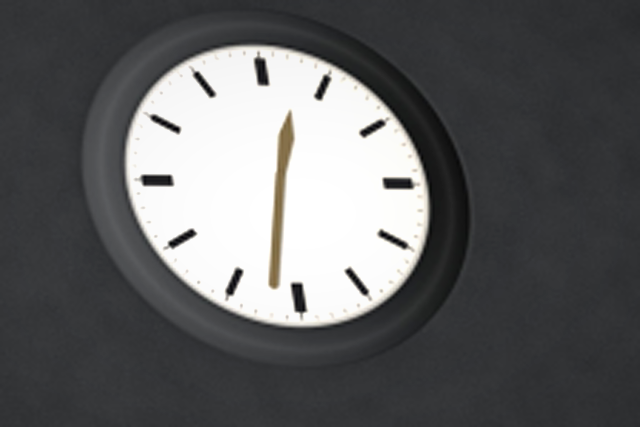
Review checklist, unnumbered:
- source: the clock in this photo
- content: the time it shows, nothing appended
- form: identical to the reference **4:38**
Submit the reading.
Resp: **12:32**
